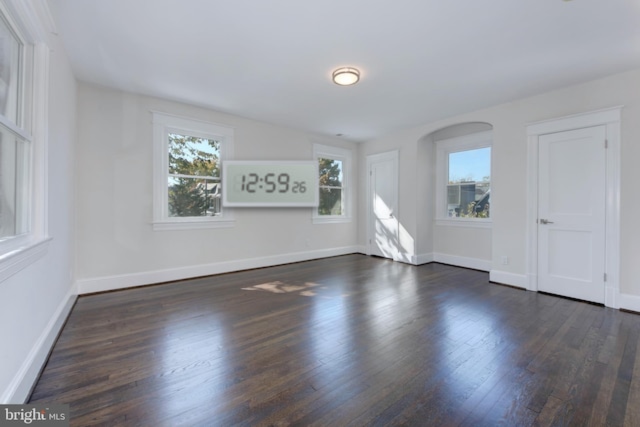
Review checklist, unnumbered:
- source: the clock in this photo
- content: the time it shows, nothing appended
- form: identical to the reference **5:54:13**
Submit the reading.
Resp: **12:59:26**
